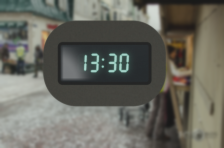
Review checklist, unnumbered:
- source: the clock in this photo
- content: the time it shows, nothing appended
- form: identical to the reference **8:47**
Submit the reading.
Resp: **13:30**
